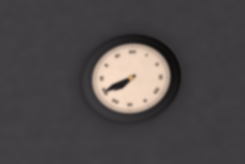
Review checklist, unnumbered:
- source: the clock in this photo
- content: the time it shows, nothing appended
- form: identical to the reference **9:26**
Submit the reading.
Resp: **7:40**
